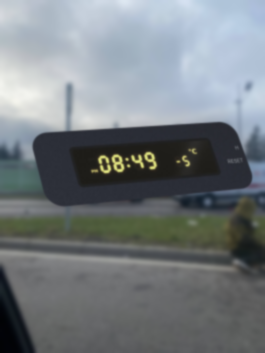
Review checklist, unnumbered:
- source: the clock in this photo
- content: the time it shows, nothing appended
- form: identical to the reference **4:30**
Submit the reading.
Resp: **8:49**
